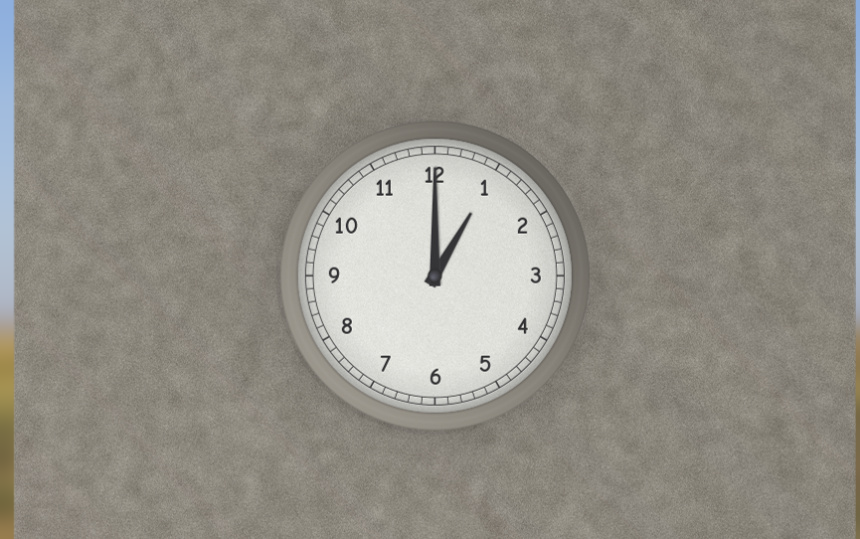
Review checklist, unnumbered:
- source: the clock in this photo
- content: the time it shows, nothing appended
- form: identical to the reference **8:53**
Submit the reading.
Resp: **1:00**
